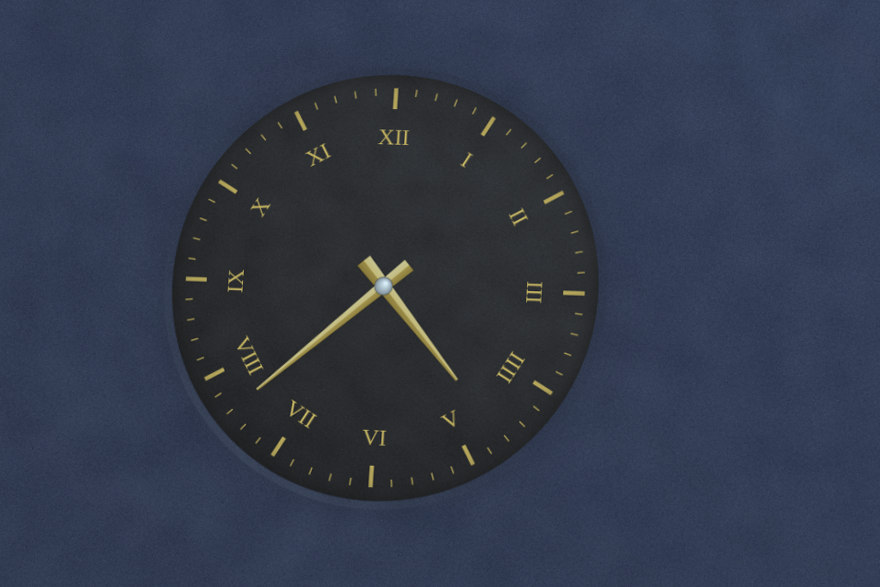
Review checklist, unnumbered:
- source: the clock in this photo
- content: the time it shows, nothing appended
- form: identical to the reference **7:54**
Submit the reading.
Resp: **4:38**
